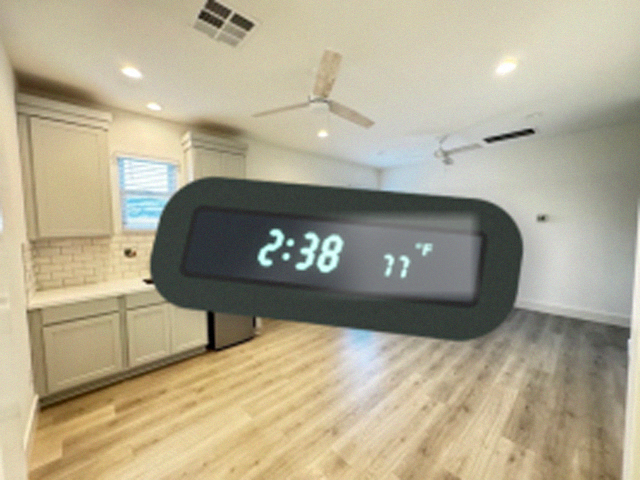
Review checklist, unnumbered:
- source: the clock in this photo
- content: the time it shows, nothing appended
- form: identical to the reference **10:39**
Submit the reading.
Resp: **2:38**
